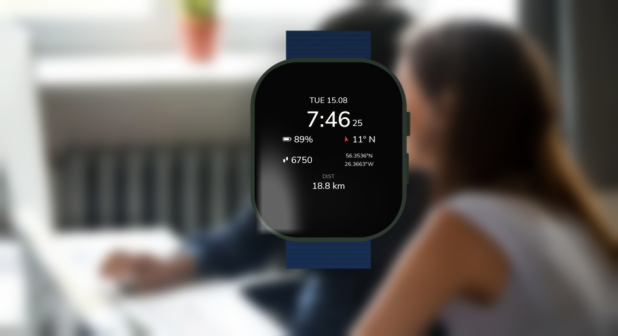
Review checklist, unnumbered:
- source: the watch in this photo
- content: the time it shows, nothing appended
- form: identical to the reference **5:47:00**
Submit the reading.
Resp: **7:46:25**
